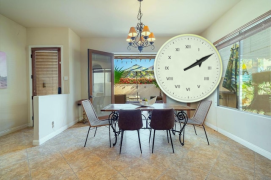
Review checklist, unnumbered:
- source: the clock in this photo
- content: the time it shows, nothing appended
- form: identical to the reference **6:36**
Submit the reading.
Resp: **2:10**
